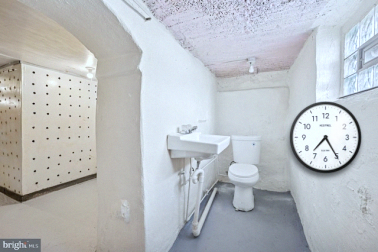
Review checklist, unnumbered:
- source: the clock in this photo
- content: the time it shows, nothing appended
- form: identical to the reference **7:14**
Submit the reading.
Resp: **7:25**
